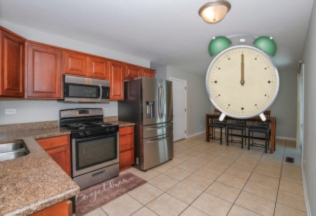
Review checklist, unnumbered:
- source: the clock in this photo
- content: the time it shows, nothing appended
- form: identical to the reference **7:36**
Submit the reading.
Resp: **12:00**
